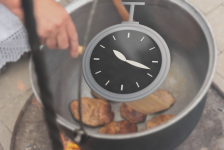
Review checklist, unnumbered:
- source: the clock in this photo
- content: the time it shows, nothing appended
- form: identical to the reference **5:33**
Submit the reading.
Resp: **10:18**
